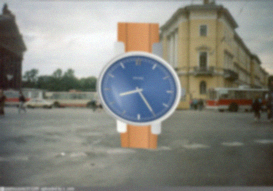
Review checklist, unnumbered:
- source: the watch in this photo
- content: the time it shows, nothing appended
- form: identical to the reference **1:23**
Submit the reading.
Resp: **8:25**
